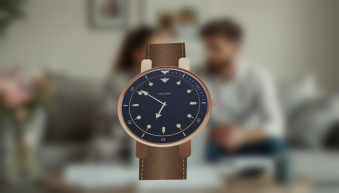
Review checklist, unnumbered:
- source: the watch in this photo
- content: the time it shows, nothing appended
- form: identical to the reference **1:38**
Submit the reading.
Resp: **6:51**
